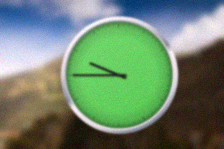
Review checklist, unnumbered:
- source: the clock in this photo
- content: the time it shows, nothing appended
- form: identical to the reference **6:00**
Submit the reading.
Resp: **9:45**
